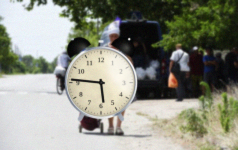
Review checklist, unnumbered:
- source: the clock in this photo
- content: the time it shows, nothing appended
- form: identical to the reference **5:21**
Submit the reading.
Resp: **5:46**
